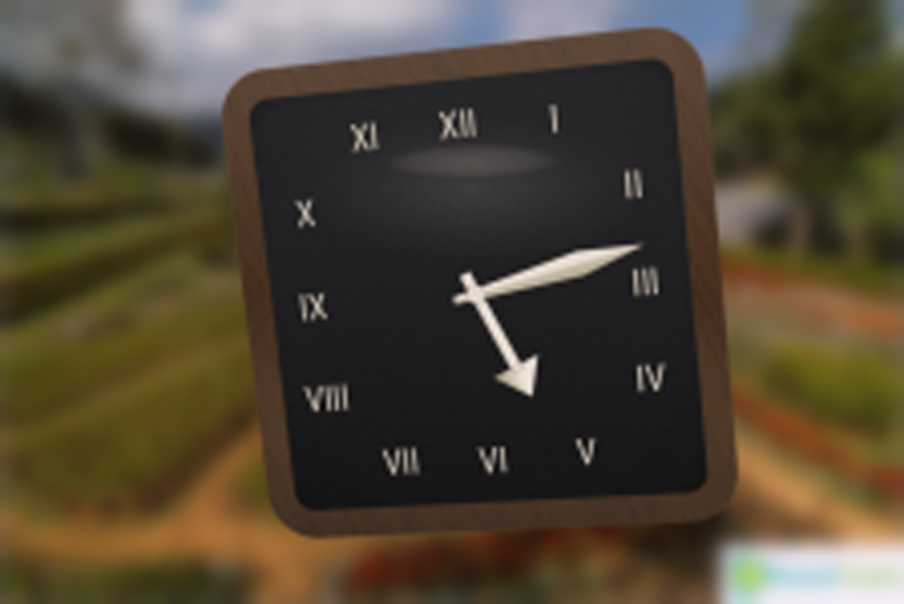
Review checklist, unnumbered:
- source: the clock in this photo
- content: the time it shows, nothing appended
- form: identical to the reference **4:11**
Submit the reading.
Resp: **5:13**
